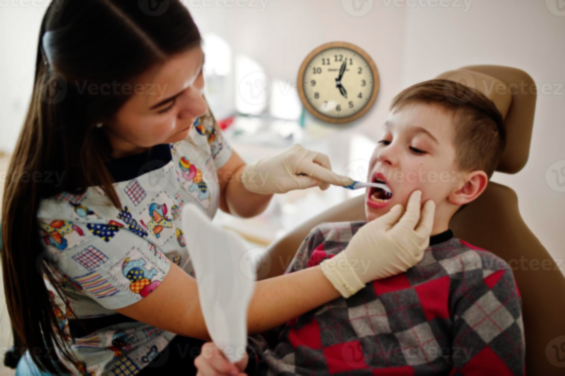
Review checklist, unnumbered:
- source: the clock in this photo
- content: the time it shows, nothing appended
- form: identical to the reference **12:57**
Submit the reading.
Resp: **5:03**
